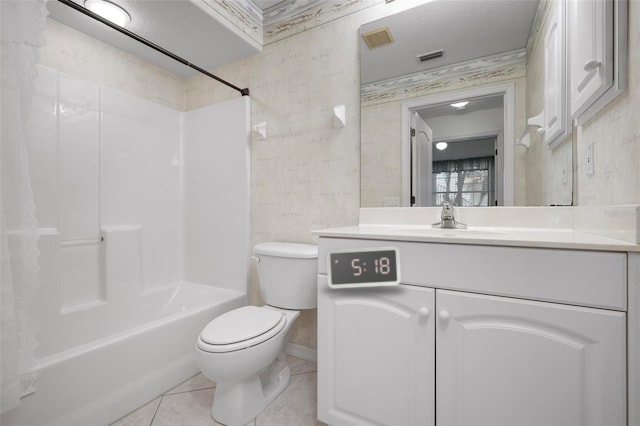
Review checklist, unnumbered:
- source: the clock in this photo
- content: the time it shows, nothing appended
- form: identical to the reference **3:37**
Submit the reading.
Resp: **5:18**
